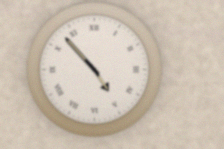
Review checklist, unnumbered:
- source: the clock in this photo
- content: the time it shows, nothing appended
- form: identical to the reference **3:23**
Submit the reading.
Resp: **4:53**
